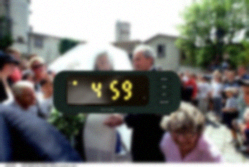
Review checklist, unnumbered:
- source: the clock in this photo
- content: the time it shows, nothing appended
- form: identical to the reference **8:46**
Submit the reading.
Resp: **4:59**
